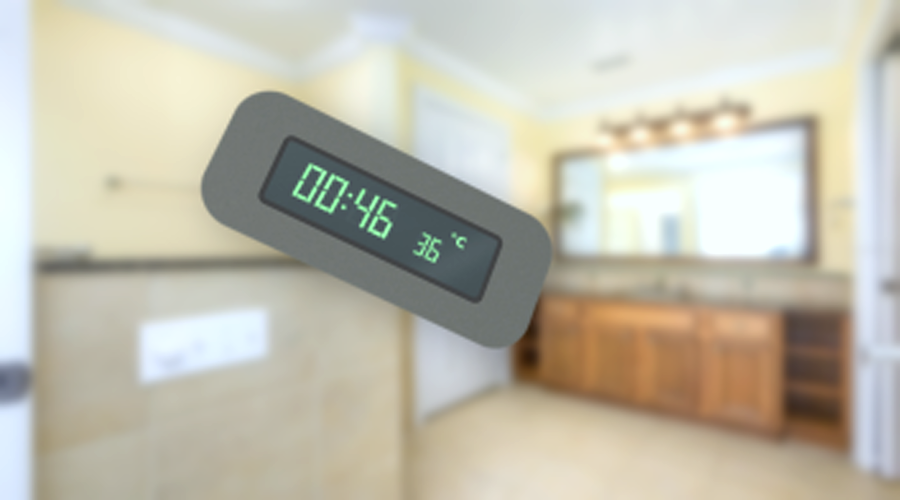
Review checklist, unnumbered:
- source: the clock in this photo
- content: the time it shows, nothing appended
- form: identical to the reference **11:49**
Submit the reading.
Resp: **0:46**
